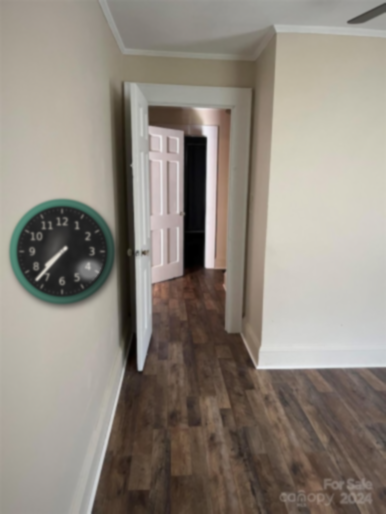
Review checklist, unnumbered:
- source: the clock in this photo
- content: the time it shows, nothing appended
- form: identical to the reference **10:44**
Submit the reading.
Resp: **7:37**
